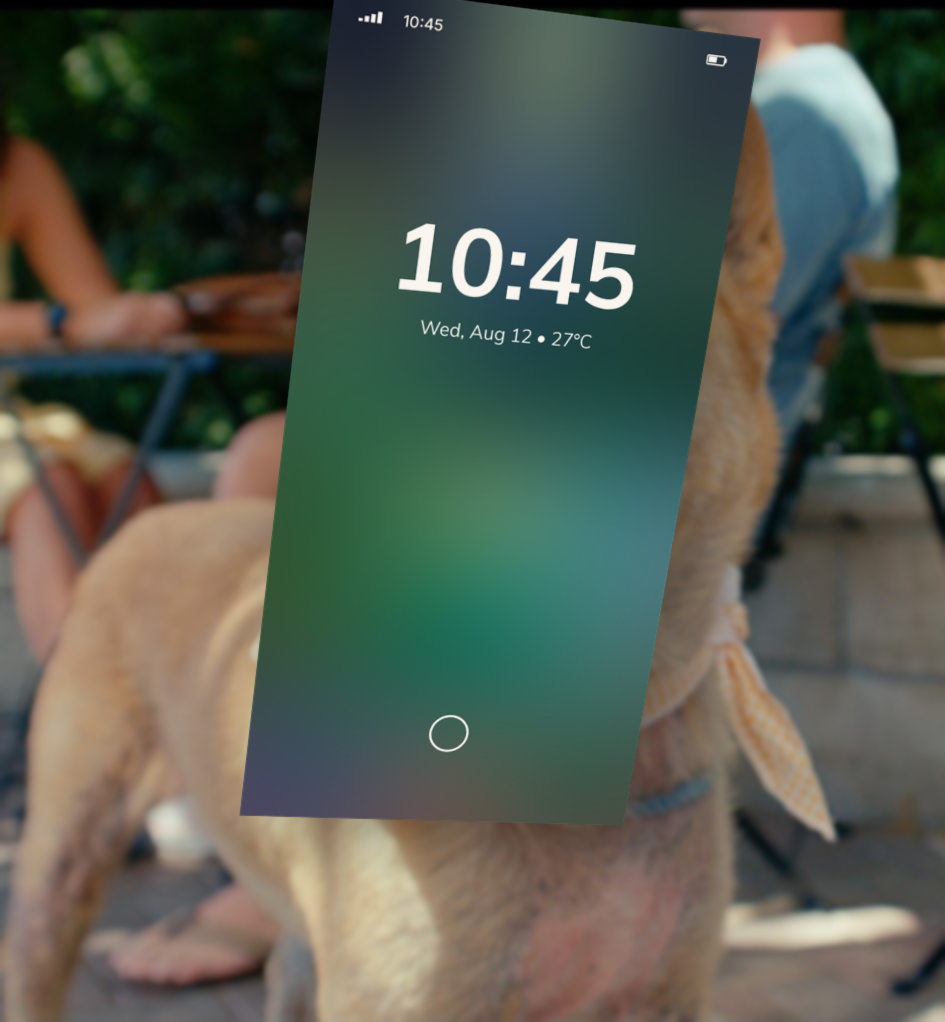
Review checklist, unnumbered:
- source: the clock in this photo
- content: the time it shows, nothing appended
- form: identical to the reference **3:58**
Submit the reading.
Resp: **10:45**
